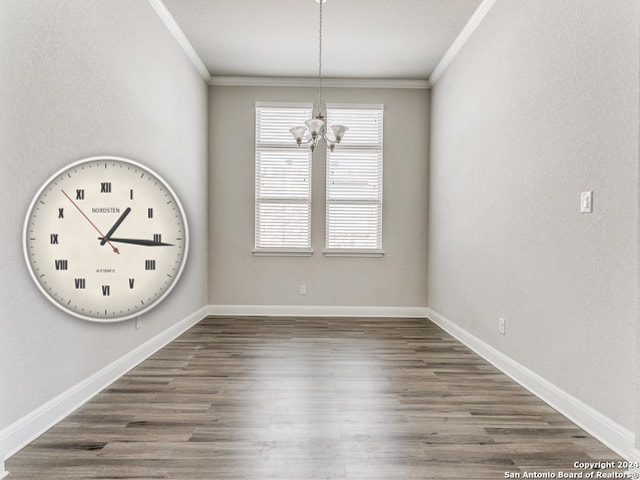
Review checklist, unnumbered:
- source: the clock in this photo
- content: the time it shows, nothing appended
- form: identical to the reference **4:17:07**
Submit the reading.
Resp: **1:15:53**
